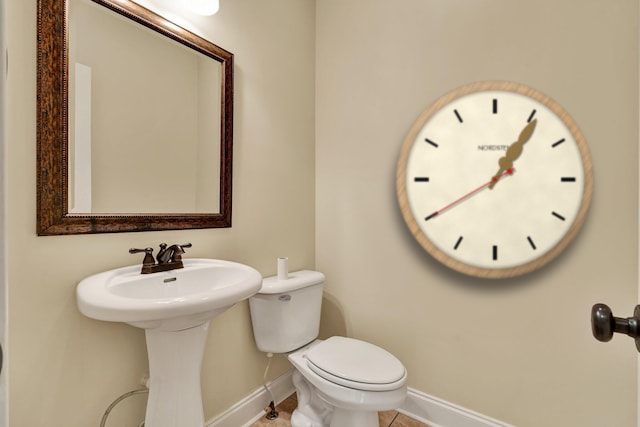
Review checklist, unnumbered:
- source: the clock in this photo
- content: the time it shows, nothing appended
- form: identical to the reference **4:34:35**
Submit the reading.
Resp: **1:05:40**
